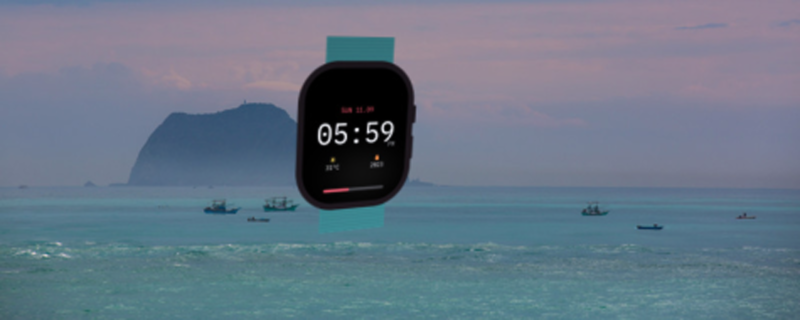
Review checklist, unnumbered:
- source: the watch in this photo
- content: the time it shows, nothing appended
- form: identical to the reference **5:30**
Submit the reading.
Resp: **5:59**
